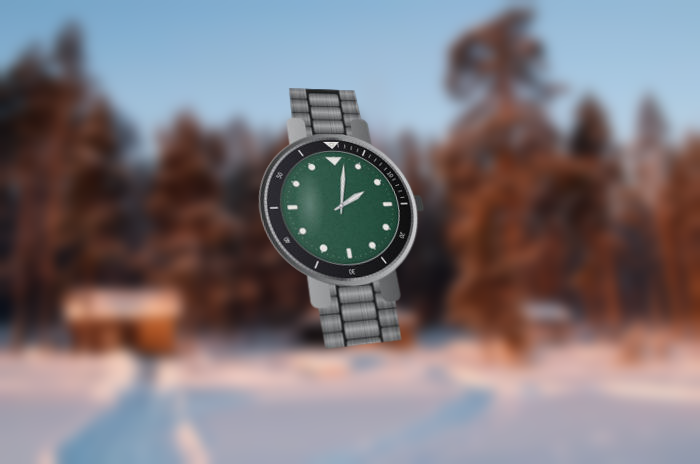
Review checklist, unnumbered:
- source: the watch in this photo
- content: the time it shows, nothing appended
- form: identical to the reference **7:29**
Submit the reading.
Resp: **2:02**
